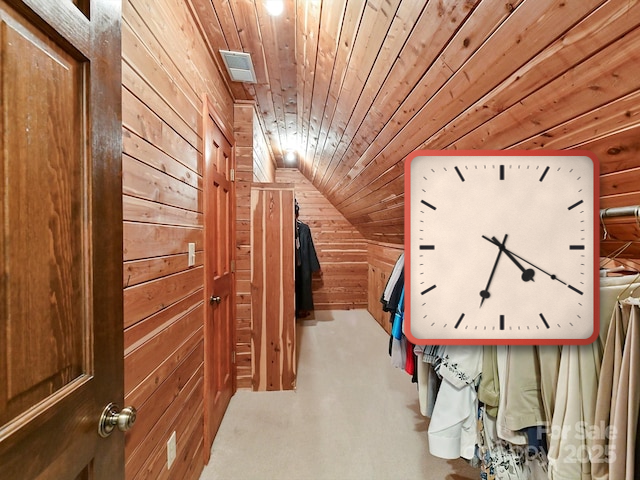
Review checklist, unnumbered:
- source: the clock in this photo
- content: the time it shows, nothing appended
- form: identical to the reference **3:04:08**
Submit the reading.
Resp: **4:33:20**
